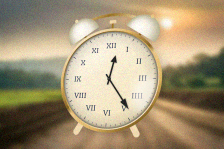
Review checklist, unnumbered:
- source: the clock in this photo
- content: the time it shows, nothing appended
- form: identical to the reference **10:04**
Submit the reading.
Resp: **12:24**
